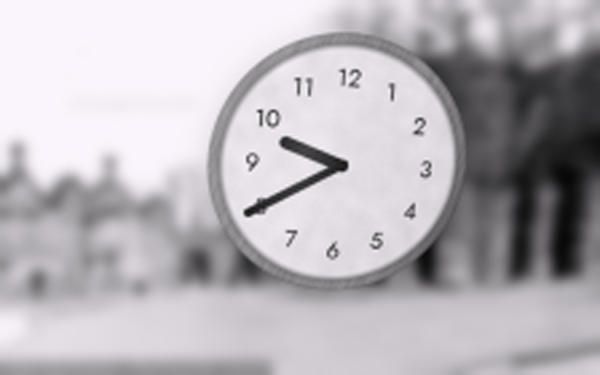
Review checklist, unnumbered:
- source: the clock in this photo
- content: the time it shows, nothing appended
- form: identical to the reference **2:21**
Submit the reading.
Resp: **9:40**
